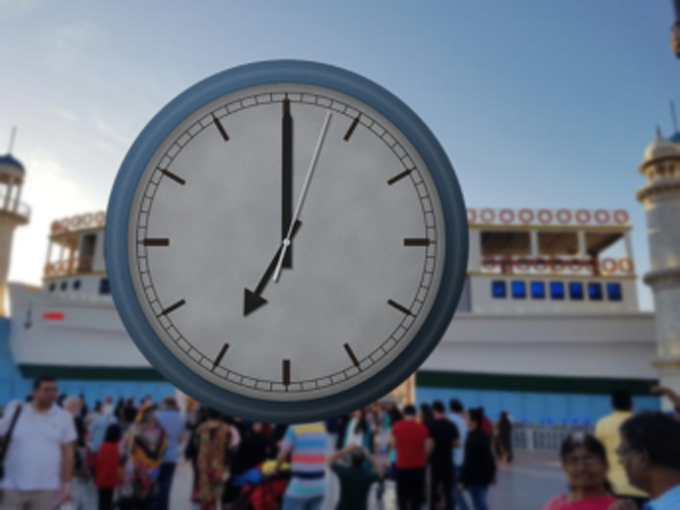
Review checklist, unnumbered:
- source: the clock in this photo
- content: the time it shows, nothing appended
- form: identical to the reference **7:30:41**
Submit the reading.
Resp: **7:00:03**
